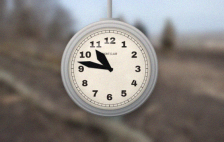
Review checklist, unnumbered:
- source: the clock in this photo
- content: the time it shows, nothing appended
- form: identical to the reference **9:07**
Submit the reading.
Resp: **10:47**
